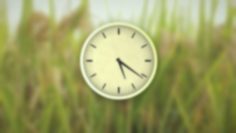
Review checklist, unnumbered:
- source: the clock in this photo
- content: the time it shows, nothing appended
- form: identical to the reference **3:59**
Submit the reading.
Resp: **5:21**
